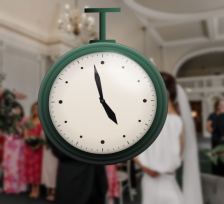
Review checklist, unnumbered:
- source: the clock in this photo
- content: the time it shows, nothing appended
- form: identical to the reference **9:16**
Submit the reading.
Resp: **4:58**
